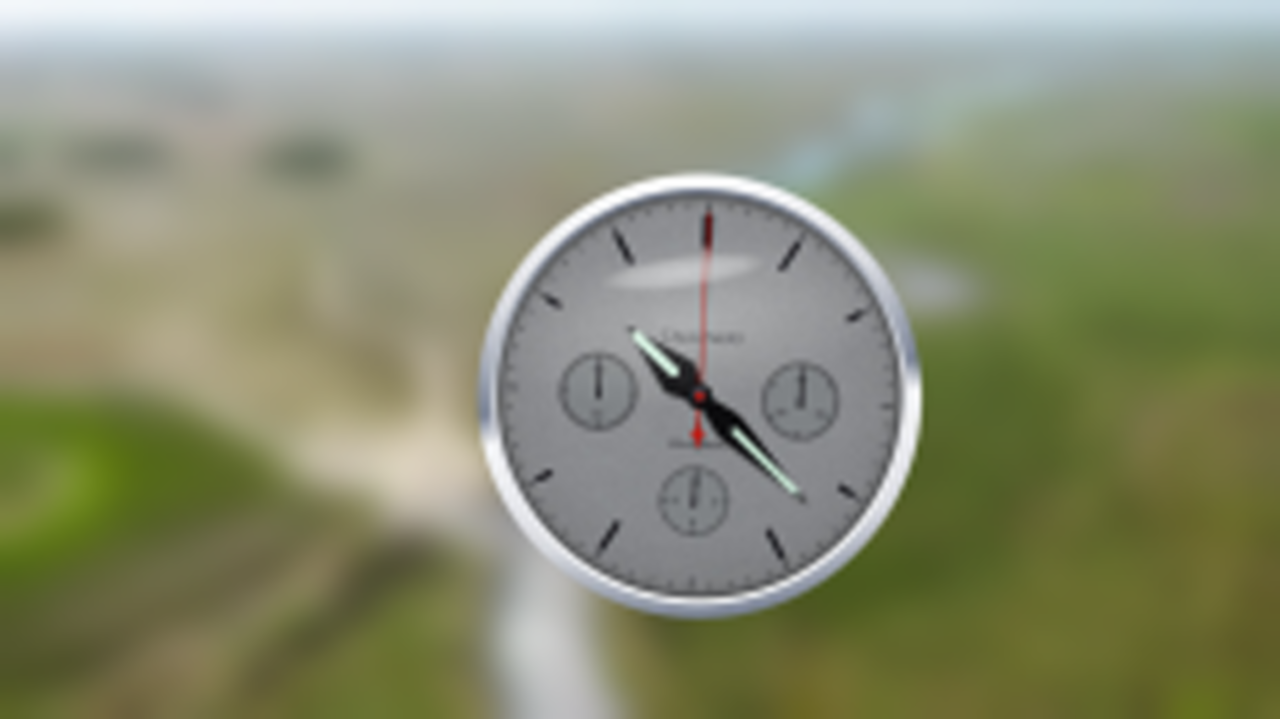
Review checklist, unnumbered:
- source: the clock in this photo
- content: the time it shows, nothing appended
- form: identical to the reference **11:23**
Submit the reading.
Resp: **10:22**
